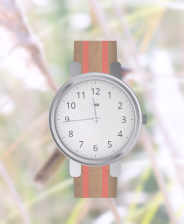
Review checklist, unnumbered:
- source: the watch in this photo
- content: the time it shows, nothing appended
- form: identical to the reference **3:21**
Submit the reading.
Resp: **11:44**
